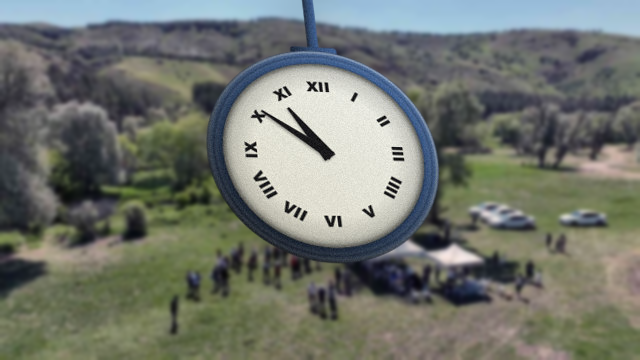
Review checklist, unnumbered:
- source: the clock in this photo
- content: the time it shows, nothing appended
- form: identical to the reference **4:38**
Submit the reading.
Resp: **10:51**
